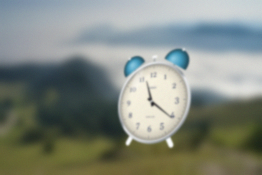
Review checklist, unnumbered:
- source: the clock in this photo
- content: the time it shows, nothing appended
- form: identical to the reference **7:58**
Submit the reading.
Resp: **11:21**
